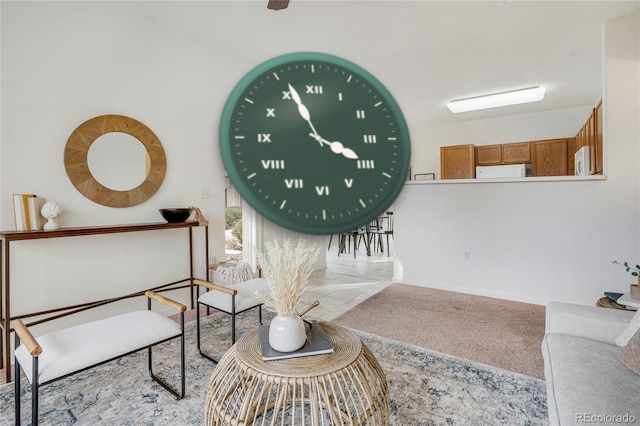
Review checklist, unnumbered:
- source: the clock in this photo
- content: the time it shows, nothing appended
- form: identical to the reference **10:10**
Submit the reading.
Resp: **3:56**
